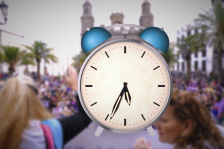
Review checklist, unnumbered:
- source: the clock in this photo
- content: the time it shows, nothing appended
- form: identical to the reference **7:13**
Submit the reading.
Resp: **5:34**
